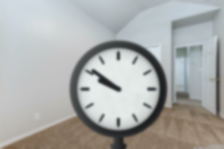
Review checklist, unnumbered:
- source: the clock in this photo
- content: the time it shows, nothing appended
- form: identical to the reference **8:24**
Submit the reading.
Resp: **9:51**
